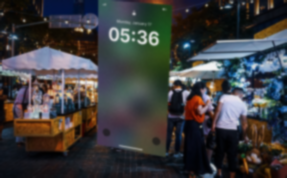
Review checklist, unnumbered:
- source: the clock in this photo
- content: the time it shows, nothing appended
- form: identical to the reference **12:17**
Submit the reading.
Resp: **5:36**
